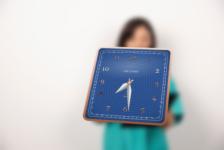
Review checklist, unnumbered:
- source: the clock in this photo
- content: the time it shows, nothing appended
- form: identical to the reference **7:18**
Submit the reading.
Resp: **7:29**
